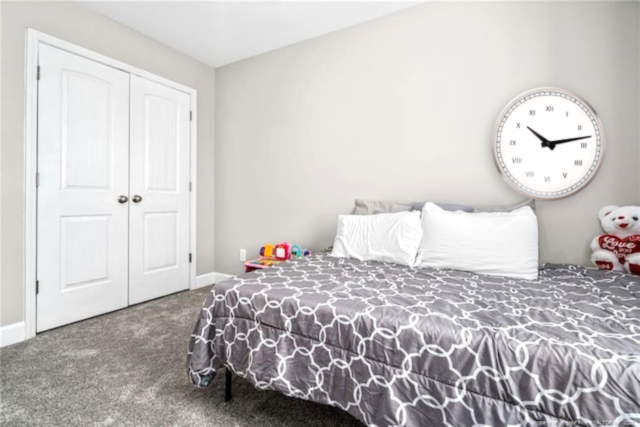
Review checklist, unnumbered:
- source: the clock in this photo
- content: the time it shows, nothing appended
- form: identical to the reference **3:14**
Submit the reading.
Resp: **10:13**
